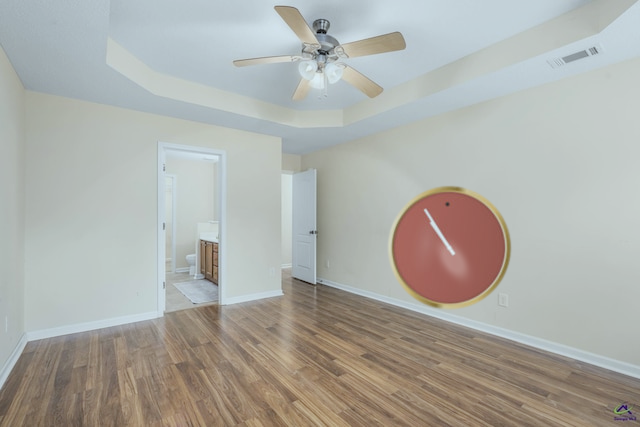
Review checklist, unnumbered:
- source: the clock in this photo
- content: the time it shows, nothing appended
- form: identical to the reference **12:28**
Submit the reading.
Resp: **10:55**
